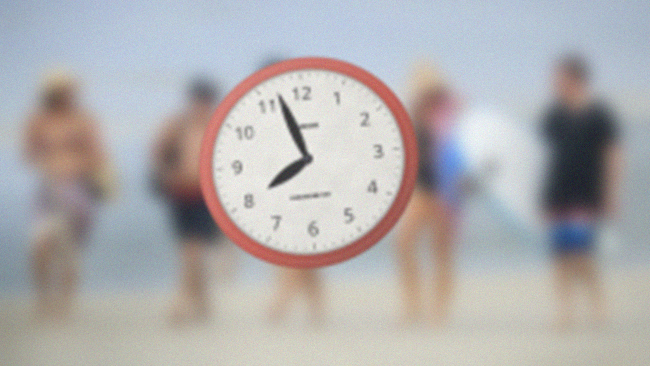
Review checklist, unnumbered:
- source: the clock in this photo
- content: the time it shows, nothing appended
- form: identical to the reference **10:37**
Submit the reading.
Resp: **7:57**
